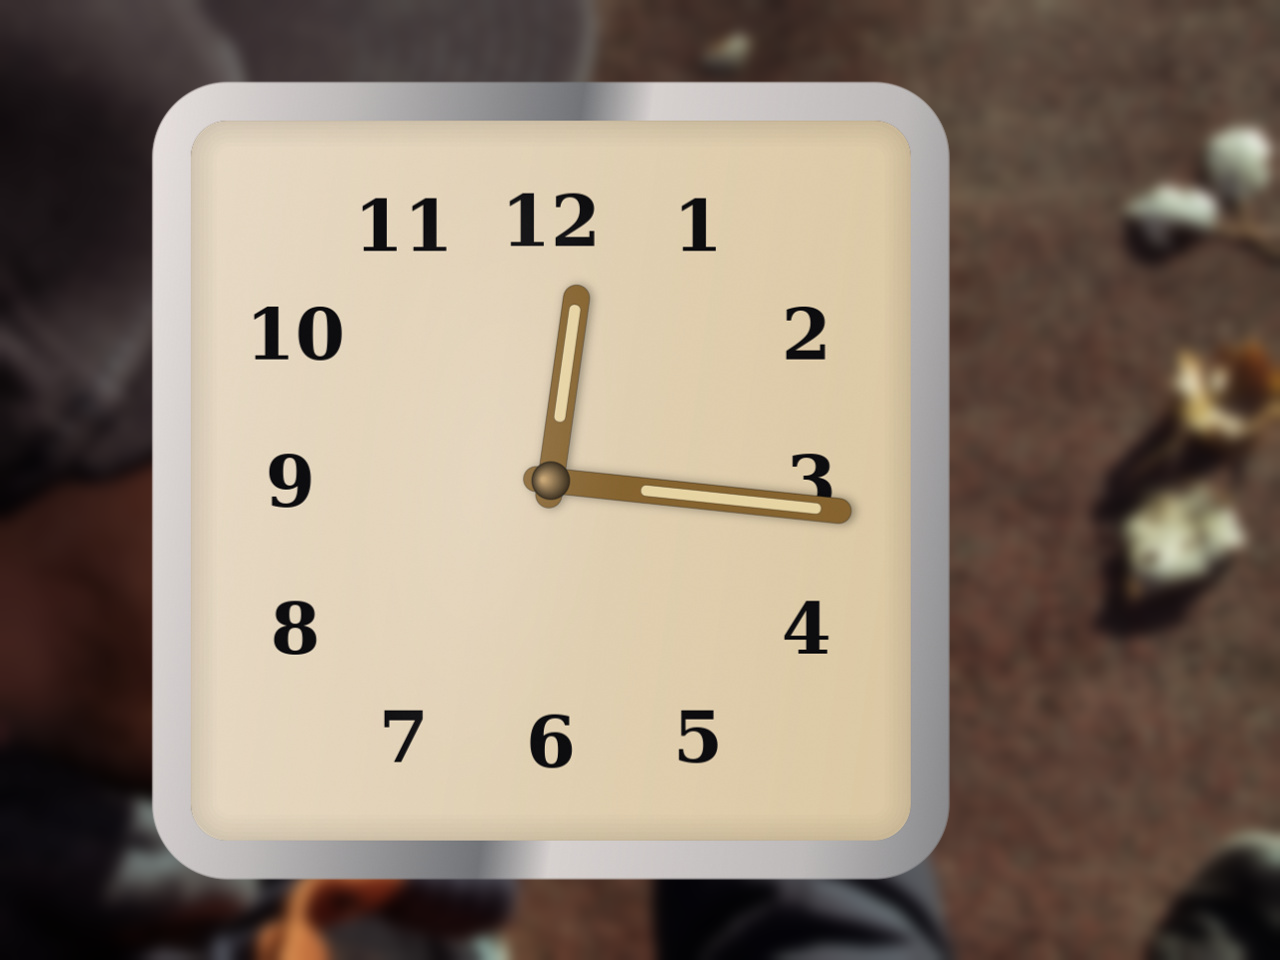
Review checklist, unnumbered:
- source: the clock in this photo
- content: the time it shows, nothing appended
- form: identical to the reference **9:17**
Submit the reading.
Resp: **12:16**
